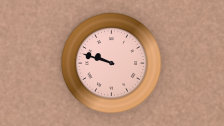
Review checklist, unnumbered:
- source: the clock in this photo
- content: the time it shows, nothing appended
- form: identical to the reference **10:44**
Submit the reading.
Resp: **9:48**
